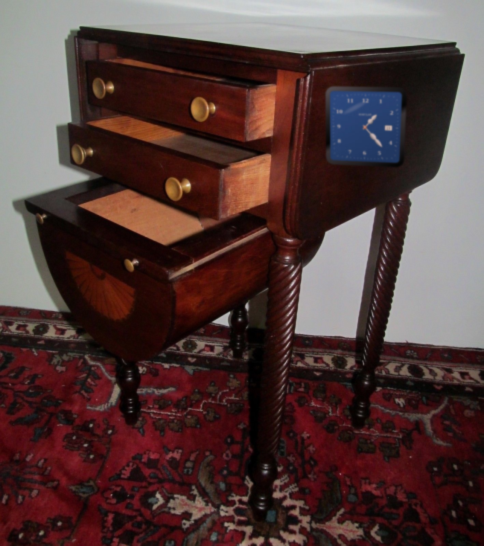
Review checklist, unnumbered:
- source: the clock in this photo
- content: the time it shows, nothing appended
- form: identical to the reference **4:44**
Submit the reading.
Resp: **1:23**
